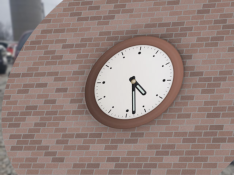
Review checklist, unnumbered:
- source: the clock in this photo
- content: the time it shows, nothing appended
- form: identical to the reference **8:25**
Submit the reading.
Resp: **4:28**
